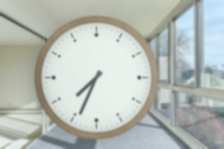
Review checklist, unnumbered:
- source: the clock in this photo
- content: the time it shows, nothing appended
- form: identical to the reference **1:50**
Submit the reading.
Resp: **7:34**
